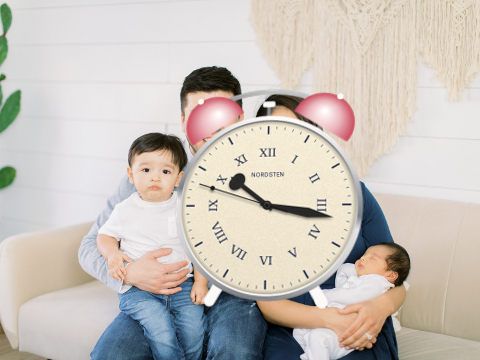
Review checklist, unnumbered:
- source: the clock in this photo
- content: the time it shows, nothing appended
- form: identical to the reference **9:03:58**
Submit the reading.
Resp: **10:16:48**
